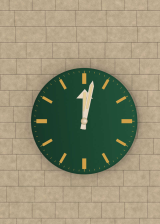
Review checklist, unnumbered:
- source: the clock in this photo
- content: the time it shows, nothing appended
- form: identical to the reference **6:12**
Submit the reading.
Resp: **12:02**
